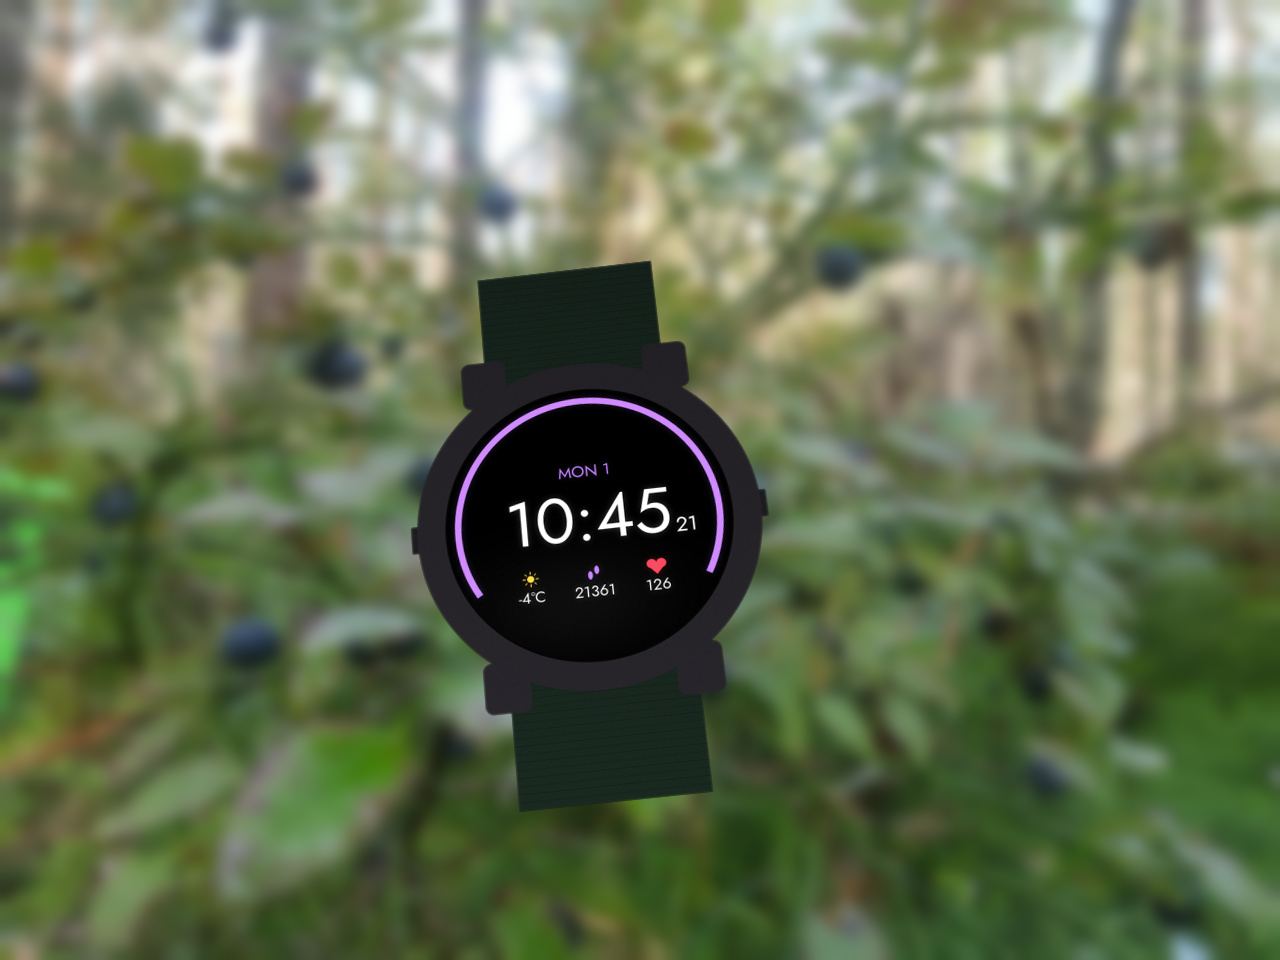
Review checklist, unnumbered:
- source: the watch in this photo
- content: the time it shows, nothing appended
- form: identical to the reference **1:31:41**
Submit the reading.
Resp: **10:45:21**
